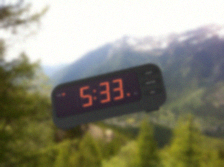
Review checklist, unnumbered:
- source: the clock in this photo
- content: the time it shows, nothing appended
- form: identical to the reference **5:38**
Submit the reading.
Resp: **5:33**
